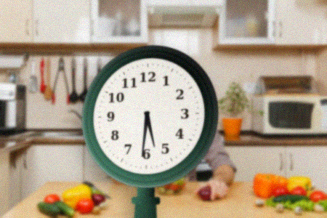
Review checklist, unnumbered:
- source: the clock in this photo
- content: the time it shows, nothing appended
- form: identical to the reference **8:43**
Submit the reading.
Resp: **5:31**
